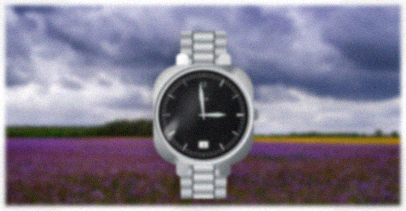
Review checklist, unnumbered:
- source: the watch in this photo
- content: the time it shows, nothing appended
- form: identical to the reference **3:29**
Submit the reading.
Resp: **2:59**
